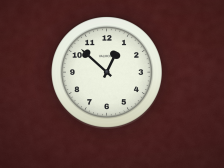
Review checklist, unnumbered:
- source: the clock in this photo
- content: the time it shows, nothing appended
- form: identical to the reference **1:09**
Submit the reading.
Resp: **12:52**
